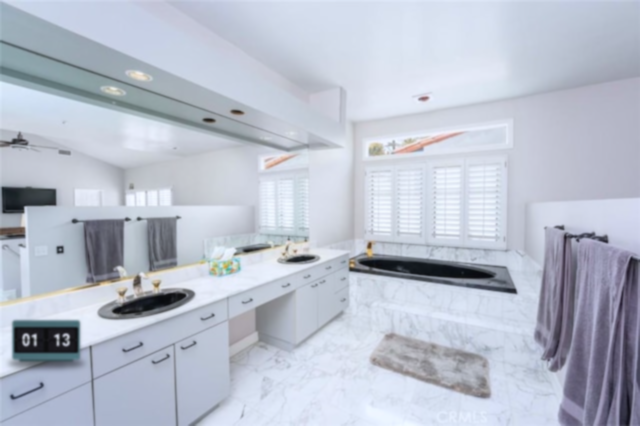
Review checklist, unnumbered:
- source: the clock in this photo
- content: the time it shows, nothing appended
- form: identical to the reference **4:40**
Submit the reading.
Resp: **1:13**
